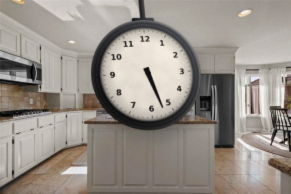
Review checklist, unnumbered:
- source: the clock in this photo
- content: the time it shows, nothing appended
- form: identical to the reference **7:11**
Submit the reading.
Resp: **5:27**
